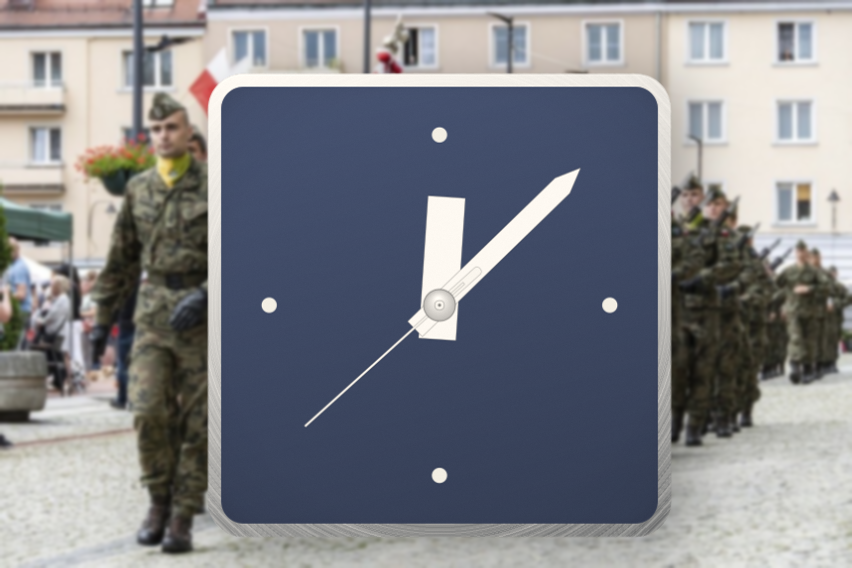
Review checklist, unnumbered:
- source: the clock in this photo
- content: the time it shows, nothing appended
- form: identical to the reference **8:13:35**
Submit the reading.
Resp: **12:07:38**
